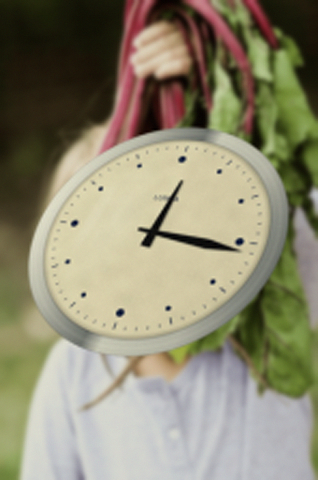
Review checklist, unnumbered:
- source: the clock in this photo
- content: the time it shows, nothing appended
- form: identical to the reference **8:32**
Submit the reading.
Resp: **12:16**
